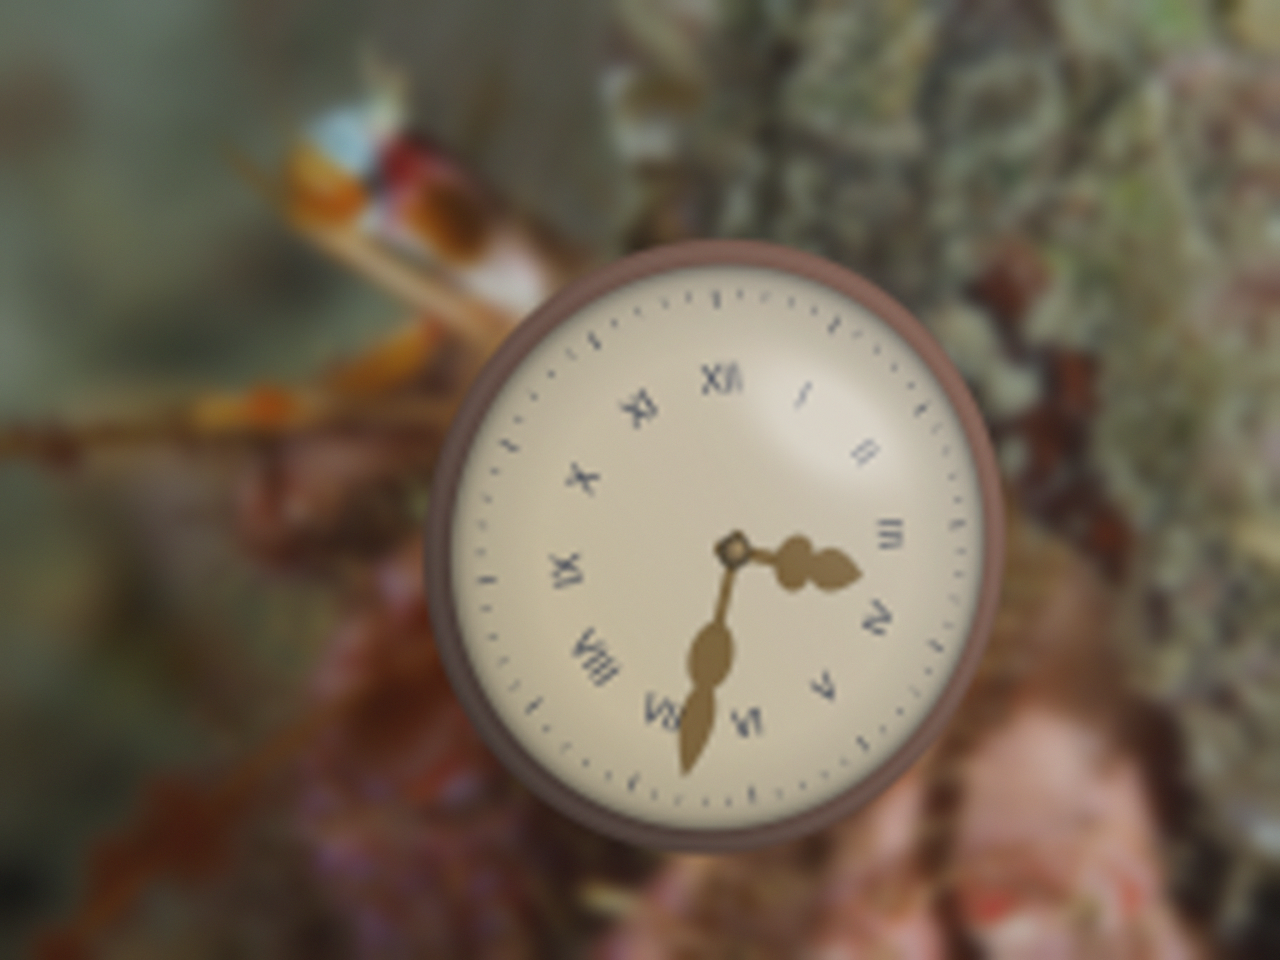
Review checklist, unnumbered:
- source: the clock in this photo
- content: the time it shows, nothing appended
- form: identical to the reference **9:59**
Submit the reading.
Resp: **3:33**
